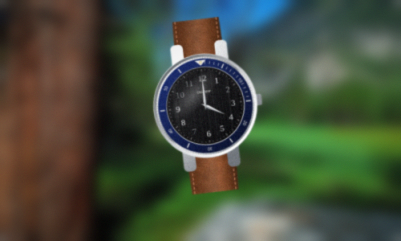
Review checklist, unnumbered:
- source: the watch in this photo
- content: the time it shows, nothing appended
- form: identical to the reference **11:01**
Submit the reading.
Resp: **4:00**
